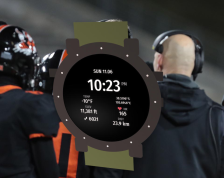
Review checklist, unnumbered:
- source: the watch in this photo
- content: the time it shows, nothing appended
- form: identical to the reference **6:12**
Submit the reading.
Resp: **10:23**
